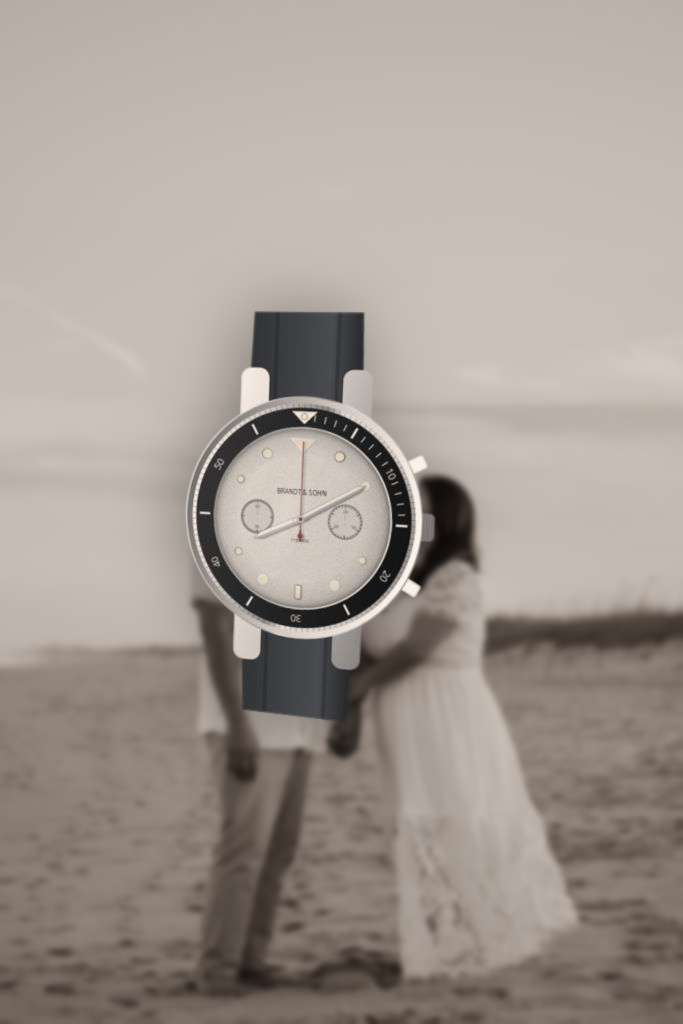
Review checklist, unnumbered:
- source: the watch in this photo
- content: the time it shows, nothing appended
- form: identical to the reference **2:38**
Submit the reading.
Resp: **8:10**
